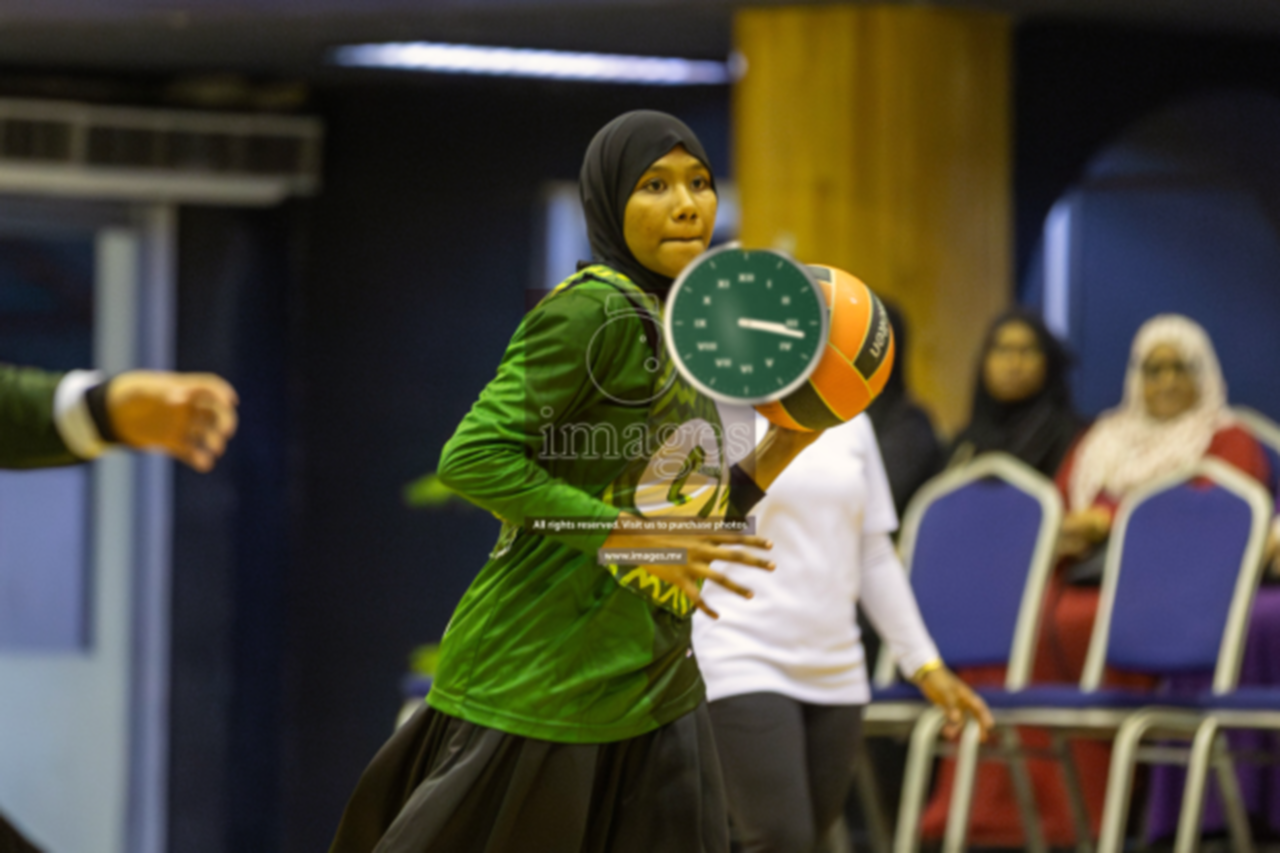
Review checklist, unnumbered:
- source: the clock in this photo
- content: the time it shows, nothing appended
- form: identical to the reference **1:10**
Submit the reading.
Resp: **3:17**
